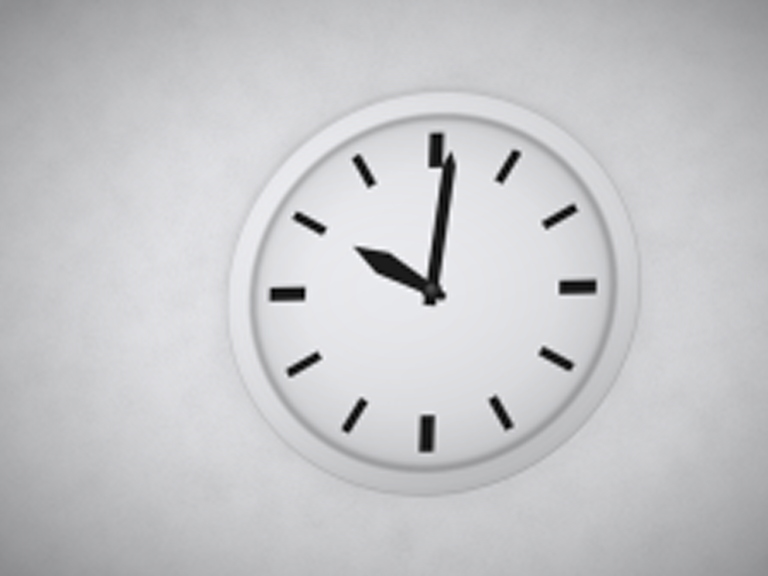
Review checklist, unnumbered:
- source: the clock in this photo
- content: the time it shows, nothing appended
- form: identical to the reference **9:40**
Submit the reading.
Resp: **10:01**
